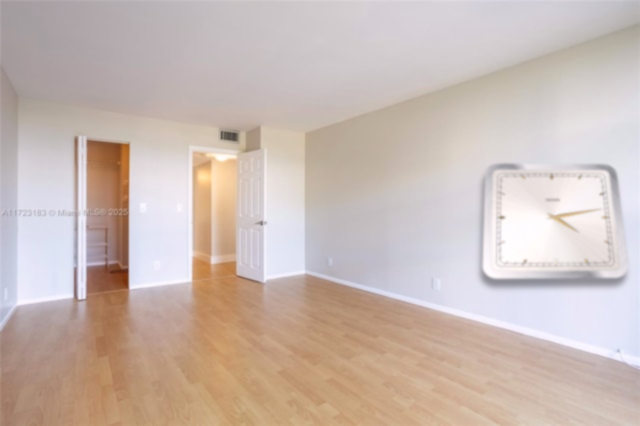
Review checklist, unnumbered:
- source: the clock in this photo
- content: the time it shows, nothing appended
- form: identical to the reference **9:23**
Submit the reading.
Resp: **4:13**
